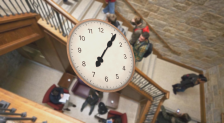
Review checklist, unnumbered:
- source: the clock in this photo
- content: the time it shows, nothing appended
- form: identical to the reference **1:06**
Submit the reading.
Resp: **7:06**
